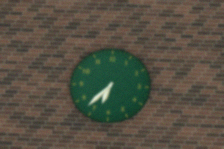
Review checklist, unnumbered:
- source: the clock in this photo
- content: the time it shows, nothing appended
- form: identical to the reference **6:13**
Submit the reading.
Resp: **6:37**
